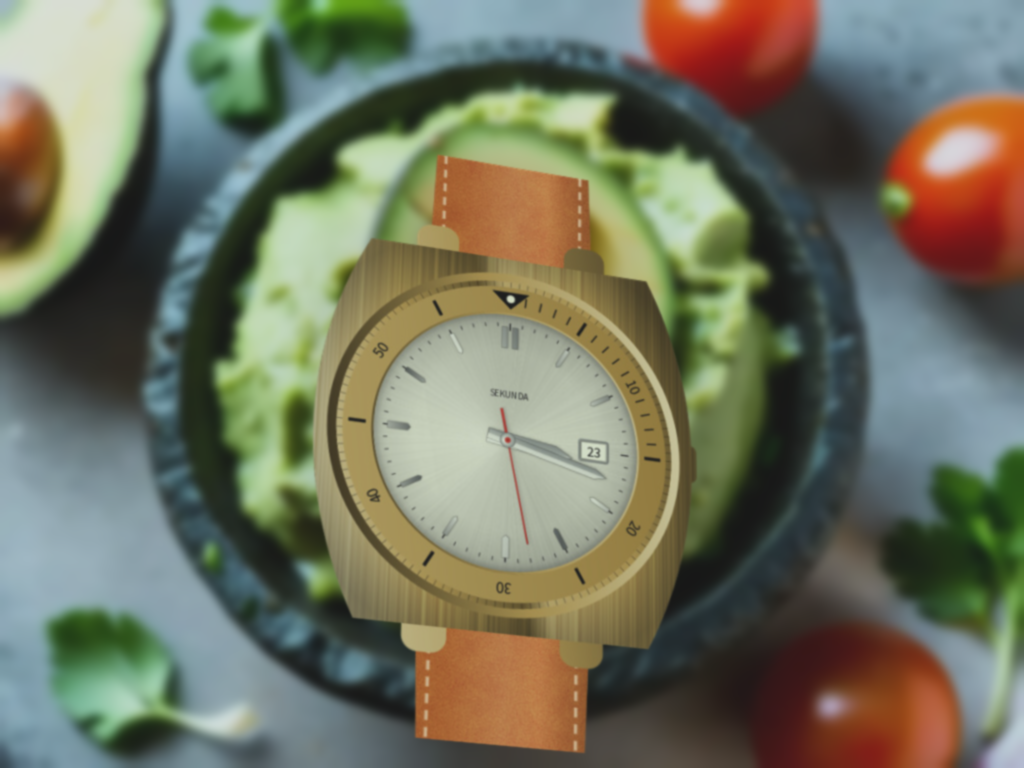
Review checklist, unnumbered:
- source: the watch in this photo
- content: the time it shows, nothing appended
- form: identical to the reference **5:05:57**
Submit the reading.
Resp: **3:17:28**
